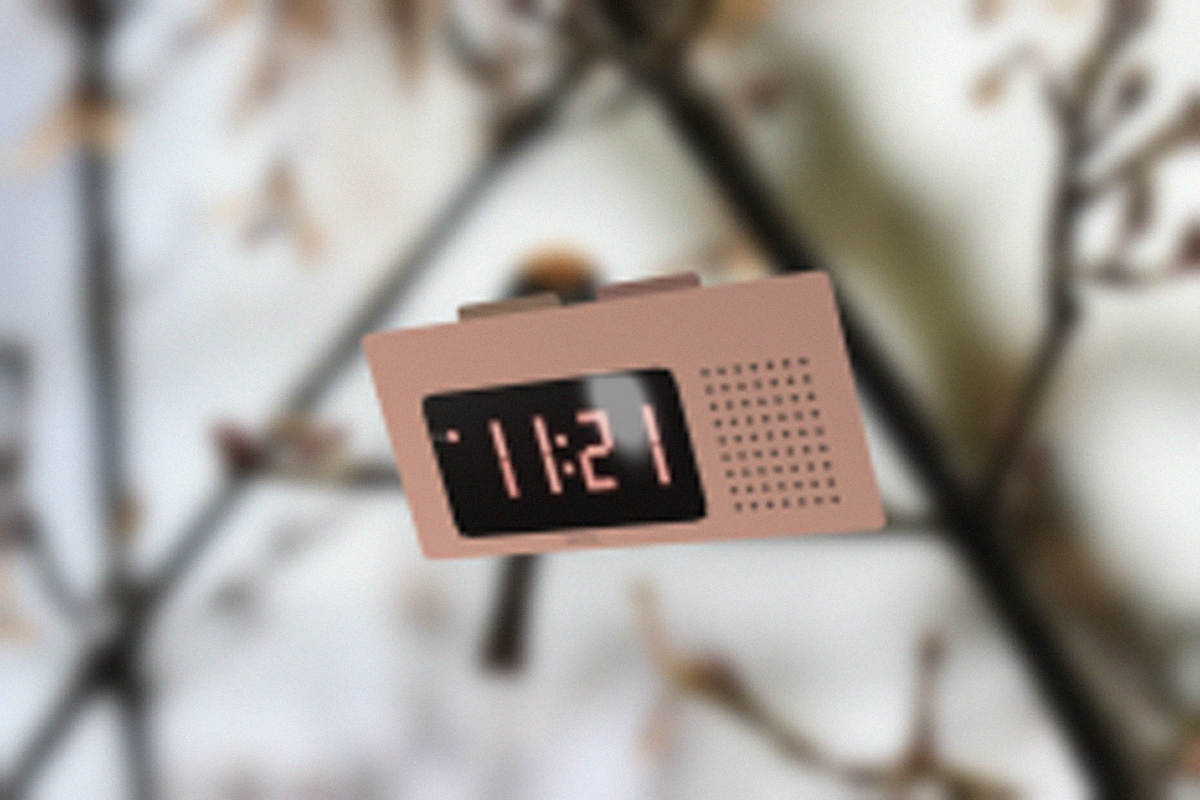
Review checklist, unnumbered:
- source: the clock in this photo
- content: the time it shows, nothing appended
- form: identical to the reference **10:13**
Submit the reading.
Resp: **11:21**
